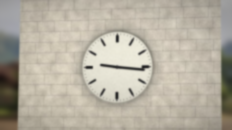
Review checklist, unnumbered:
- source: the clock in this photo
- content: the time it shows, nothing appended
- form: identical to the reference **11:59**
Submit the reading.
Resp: **9:16**
